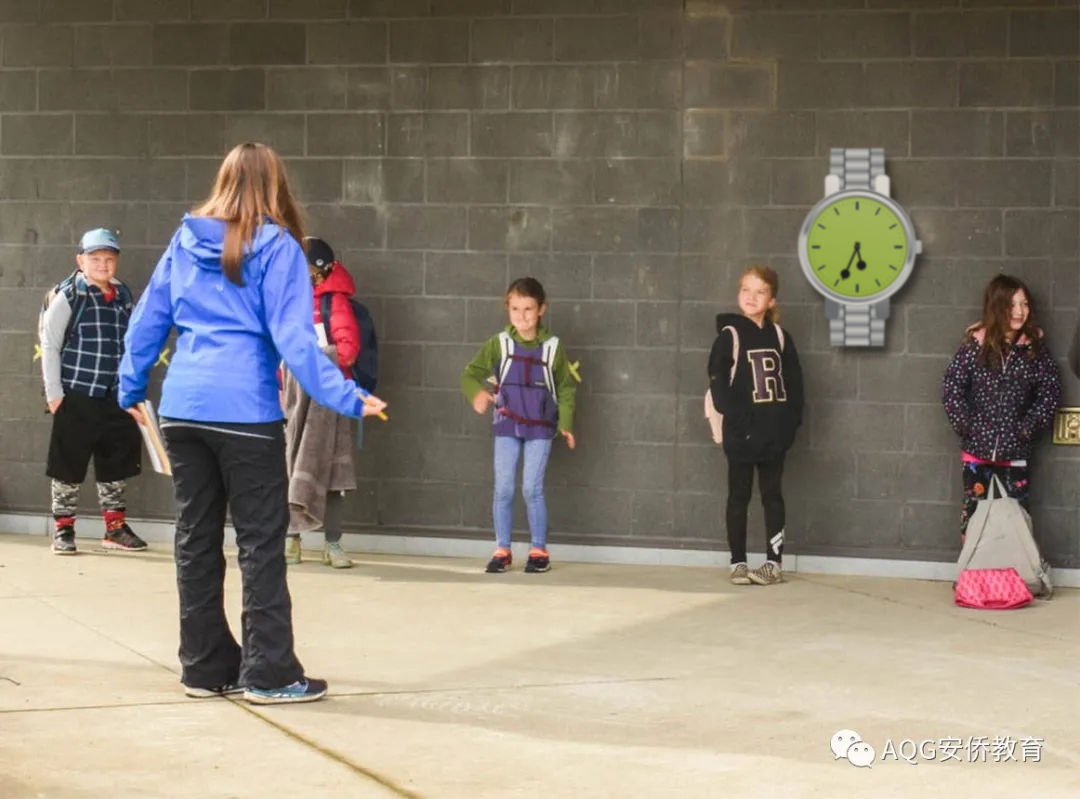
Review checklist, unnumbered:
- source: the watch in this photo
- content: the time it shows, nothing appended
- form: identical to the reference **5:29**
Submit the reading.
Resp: **5:34**
